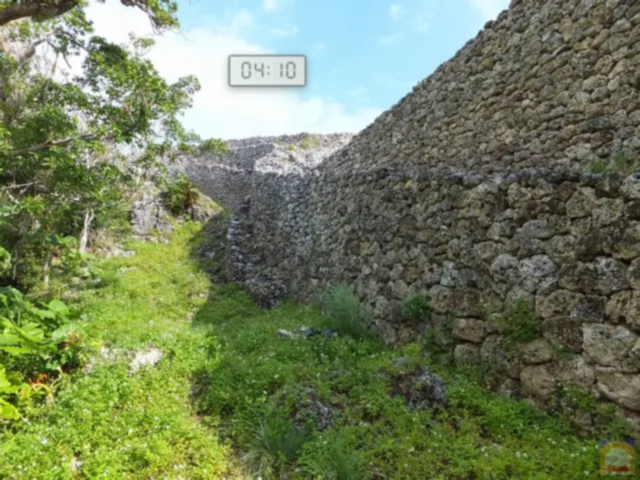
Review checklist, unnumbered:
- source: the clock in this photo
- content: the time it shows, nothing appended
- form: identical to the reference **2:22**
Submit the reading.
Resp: **4:10**
